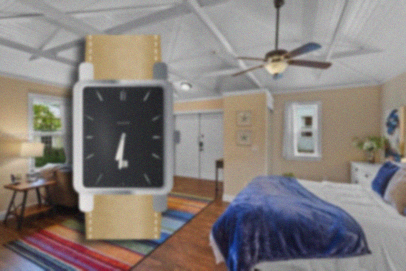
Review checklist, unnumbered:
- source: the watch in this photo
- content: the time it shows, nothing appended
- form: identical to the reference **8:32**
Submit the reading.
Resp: **6:31**
